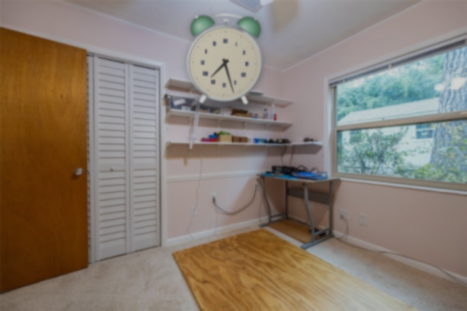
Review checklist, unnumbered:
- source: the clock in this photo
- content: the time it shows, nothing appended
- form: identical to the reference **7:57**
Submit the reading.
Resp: **7:27**
